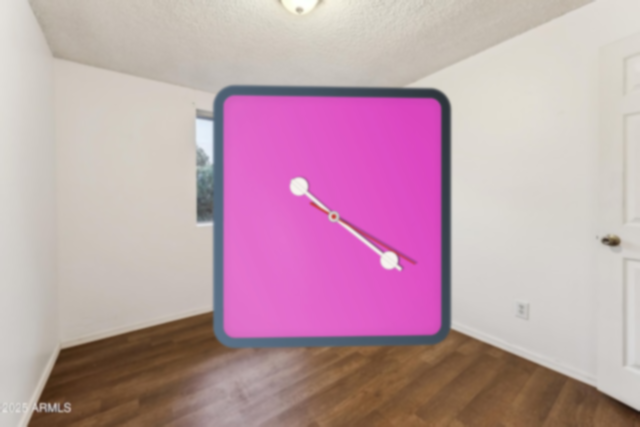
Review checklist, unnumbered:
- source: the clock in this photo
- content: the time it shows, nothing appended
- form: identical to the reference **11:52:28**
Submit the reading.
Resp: **10:21:20**
